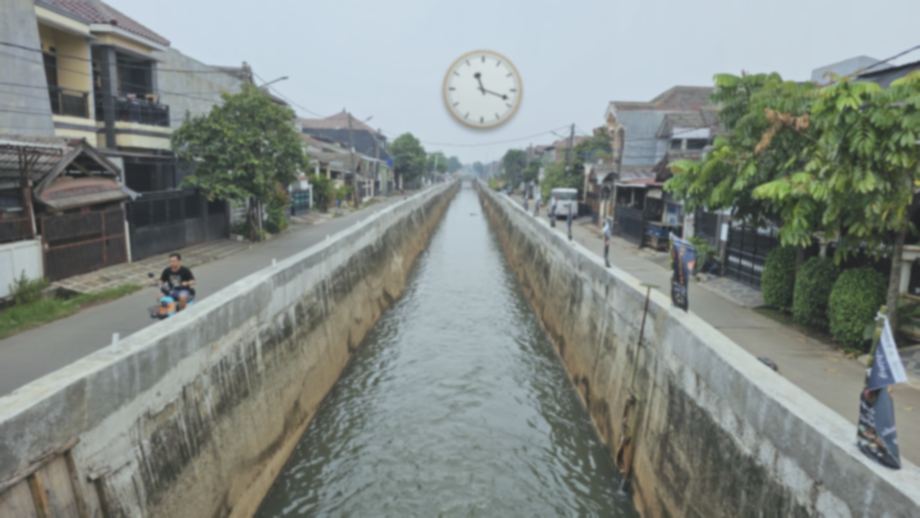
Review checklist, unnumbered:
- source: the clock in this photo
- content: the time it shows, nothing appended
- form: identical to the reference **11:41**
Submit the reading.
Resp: **11:18**
